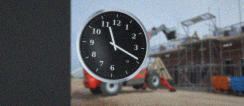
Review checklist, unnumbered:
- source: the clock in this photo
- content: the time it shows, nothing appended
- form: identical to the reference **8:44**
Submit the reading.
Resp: **11:19**
